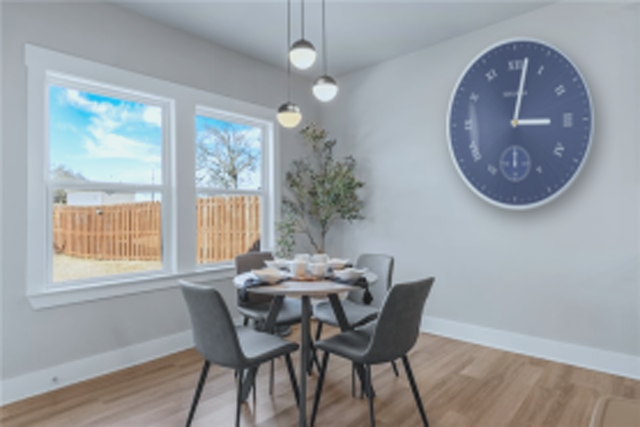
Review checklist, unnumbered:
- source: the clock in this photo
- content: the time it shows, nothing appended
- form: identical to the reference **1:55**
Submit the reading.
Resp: **3:02**
